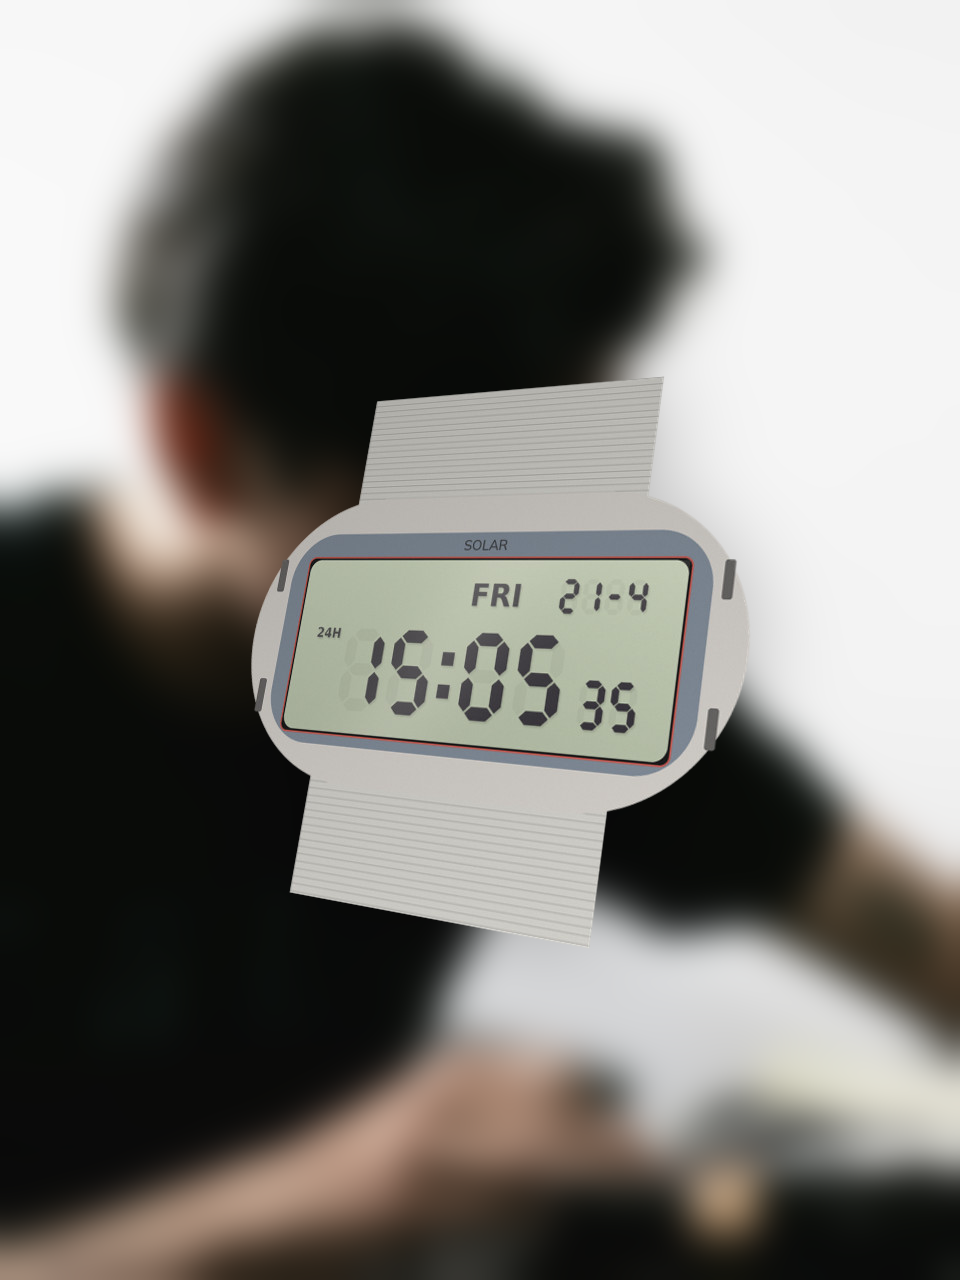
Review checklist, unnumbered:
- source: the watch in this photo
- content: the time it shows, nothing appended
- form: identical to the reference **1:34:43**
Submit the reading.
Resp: **15:05:35**
